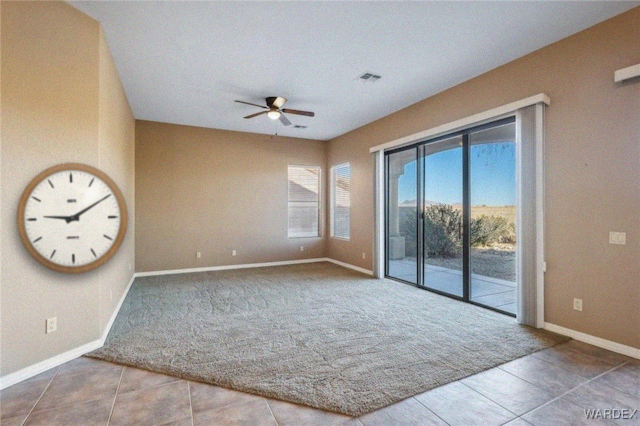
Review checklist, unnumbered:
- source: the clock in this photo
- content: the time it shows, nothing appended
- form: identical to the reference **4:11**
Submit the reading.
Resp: **9:10**
